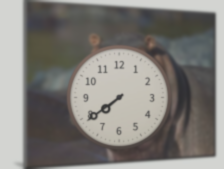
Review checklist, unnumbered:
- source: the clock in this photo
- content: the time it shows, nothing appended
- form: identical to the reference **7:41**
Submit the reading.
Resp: **7:39**
